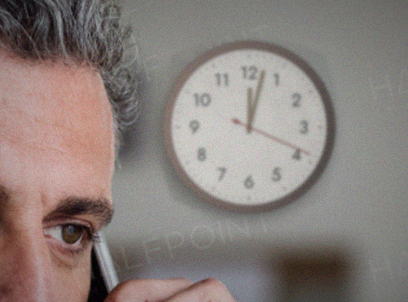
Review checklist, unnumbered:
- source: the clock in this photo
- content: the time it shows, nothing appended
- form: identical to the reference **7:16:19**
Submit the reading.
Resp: **12:02:19**
